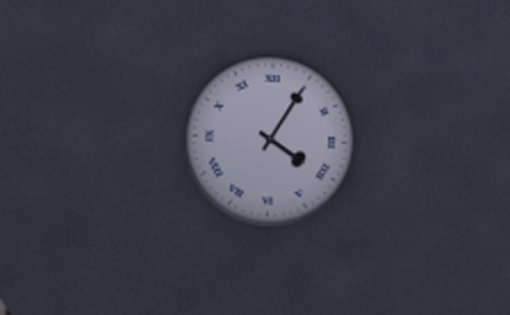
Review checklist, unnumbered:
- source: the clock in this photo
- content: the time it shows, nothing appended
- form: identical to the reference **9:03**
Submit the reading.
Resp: **4:05**
